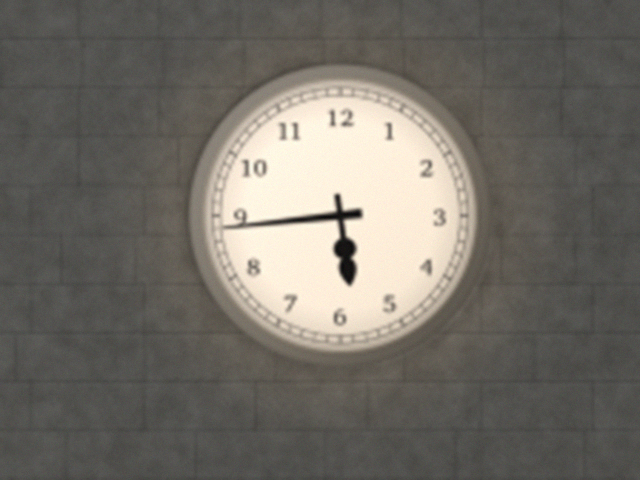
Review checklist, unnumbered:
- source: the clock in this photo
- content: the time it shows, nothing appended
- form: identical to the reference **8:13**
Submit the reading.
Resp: **5:44**
